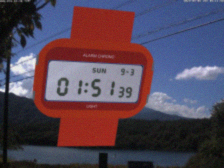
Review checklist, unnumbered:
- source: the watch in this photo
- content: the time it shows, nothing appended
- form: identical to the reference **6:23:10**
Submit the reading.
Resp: **1:51:39**
